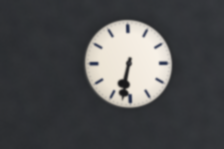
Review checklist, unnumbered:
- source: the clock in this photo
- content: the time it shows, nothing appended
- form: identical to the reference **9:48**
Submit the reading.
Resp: **6:32**
